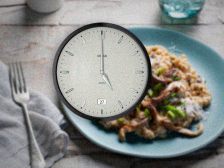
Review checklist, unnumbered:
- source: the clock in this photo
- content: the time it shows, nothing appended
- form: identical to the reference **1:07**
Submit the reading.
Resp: **5:00**
